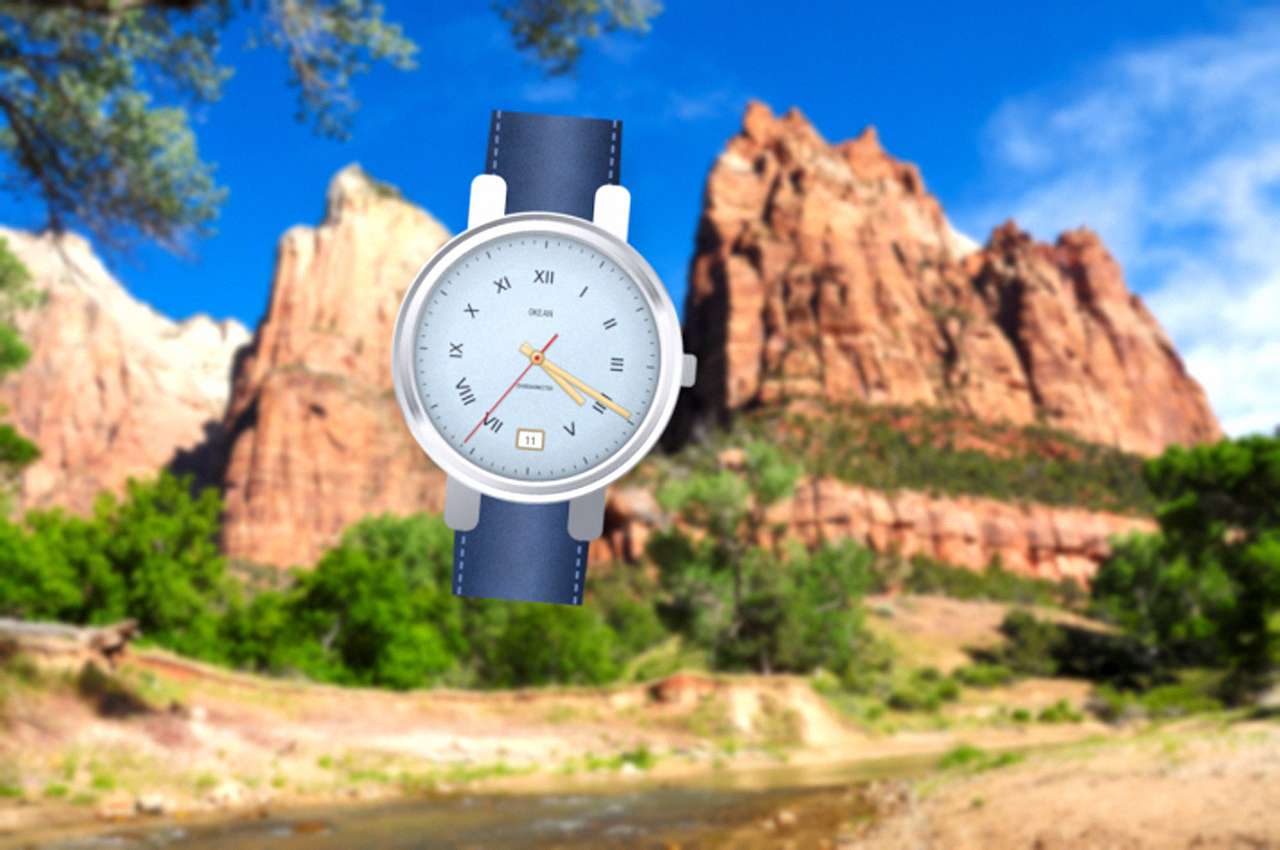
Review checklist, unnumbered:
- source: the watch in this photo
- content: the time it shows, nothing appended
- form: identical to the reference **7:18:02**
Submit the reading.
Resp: **4:19:36**
